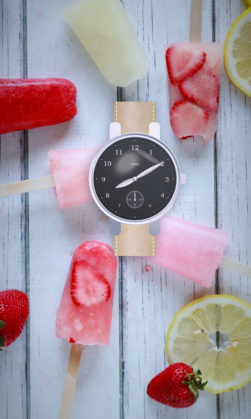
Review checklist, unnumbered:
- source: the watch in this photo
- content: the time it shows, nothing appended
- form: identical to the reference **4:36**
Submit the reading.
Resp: **8:10**
